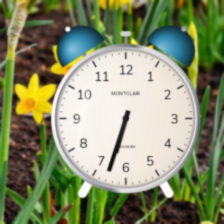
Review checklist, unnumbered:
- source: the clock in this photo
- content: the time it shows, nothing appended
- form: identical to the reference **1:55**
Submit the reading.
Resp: **6:33**
